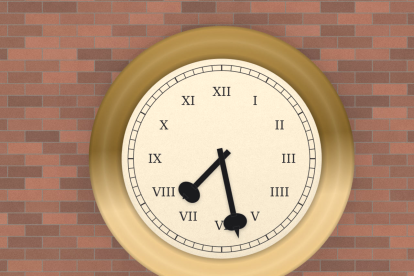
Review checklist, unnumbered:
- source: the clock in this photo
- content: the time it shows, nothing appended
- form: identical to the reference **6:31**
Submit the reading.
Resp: **7:28**
